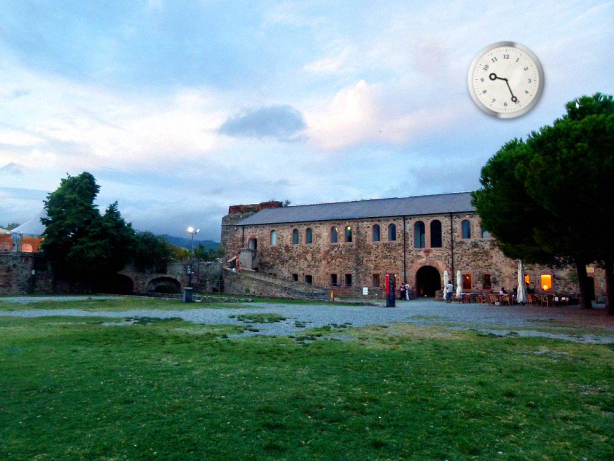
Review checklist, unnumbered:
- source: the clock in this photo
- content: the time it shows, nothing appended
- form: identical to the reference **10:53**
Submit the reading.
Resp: **9:26**
